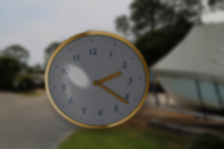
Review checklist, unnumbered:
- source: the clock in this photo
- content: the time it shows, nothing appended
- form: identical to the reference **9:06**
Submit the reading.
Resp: **2:22**
